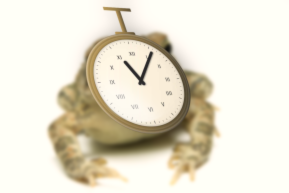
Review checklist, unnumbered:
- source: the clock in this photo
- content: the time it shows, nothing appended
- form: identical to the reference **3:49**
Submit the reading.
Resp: **11:06**
